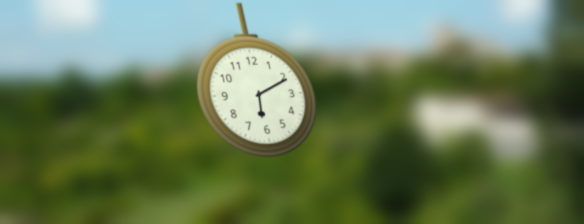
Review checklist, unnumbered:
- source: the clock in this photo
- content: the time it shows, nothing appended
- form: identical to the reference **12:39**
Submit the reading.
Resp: **6:11**
